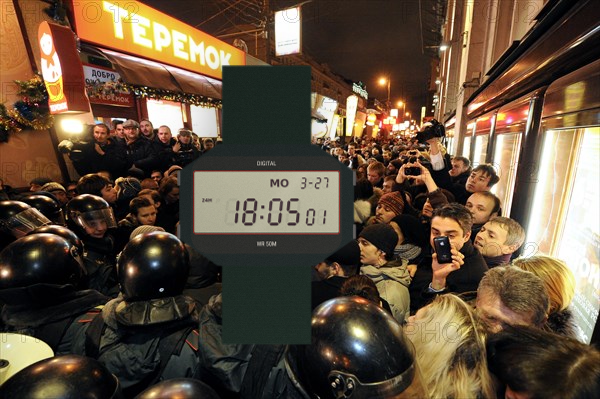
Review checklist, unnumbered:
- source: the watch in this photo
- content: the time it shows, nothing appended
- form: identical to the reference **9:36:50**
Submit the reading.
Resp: **18:05:01**
